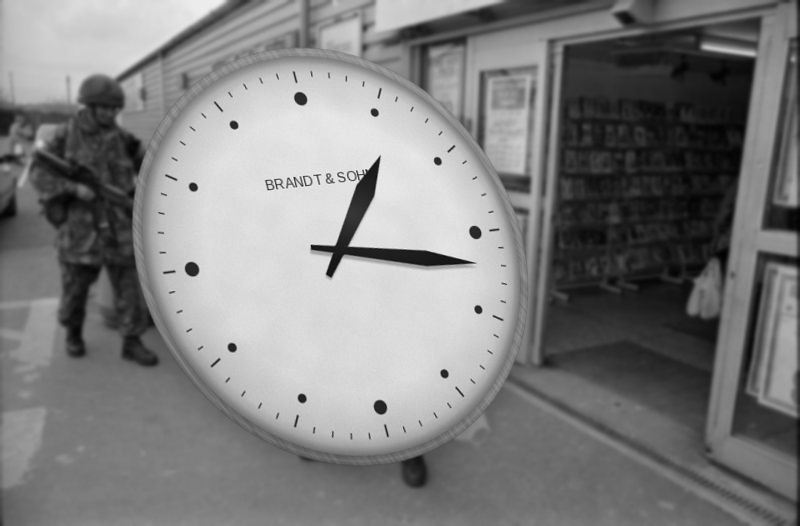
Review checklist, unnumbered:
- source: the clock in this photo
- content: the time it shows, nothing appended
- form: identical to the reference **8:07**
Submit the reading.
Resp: **1:17**
